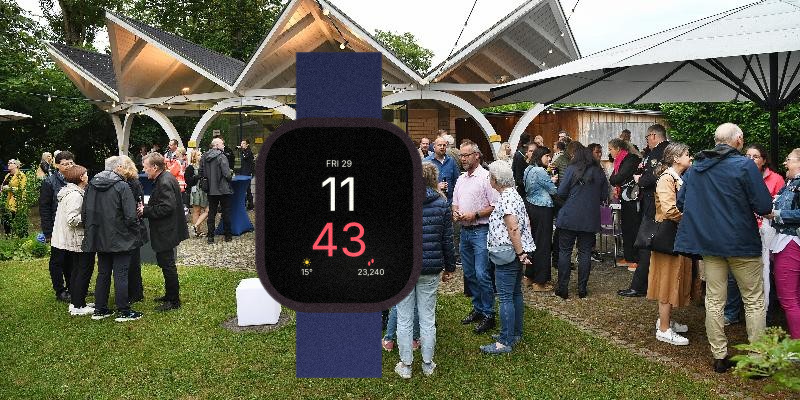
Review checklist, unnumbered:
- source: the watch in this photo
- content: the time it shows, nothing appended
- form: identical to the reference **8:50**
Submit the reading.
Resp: **11:43**
